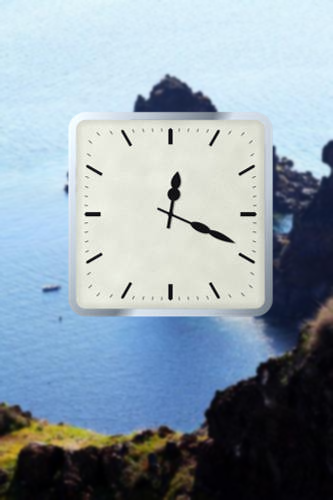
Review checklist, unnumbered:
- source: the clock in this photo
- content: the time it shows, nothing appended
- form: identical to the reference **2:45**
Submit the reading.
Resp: **12:19**
